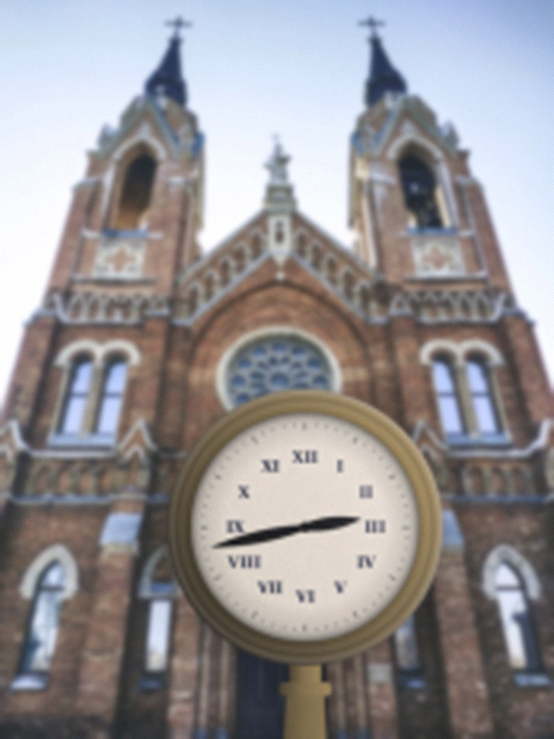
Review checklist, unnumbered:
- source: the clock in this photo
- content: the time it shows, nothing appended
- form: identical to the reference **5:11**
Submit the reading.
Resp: **2:43**
